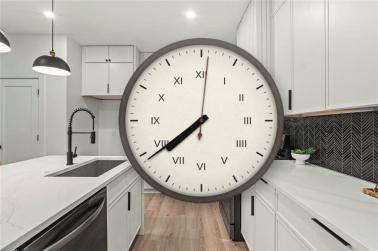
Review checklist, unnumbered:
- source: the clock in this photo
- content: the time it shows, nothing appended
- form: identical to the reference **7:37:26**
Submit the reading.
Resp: **7:39:01**
